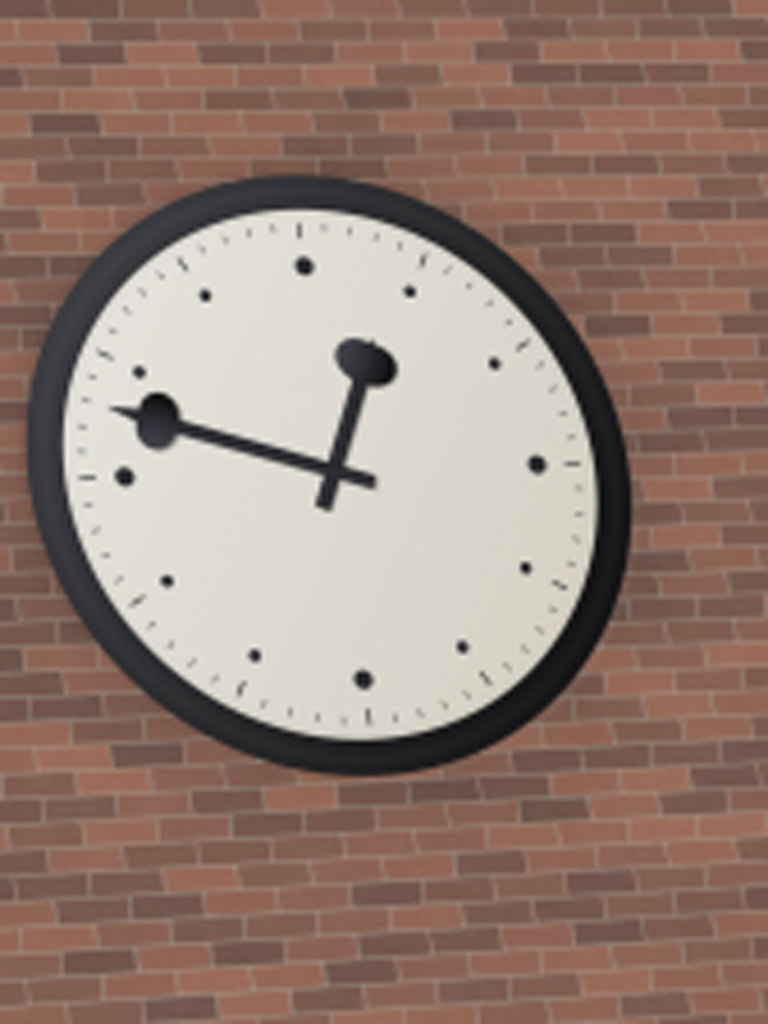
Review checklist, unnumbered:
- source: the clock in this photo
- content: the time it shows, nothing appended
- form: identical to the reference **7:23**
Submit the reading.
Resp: **12:48**
